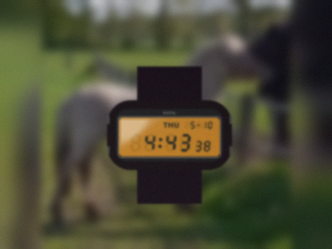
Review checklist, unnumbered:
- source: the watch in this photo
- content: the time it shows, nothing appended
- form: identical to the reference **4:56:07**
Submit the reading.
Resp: **4:43:38**
